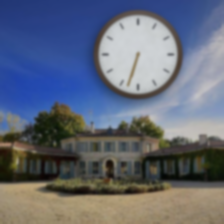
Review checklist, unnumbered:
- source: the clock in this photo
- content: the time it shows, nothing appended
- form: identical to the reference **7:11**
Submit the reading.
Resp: **6:33**
